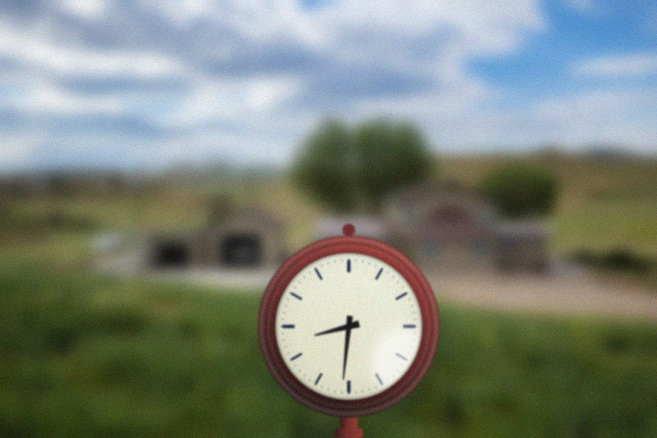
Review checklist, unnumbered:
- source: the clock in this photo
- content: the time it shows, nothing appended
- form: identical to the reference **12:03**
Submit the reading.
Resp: **8:31**
